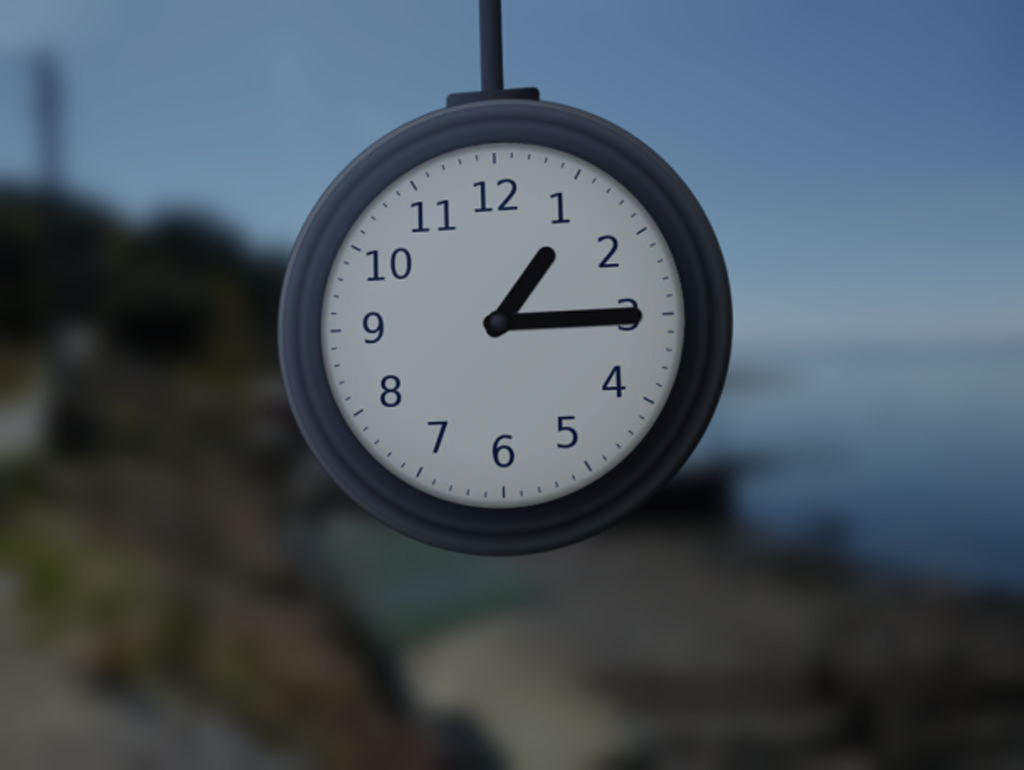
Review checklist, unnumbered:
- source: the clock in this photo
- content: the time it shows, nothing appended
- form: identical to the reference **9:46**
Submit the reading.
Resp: **1:15**
